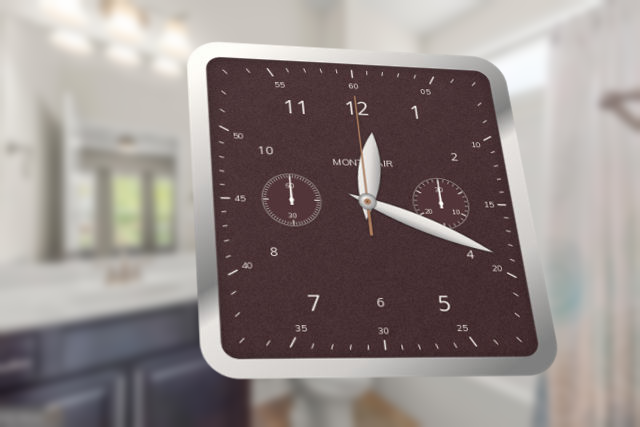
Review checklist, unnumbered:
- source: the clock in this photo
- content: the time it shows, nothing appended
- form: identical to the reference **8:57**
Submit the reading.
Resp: **12:19**
